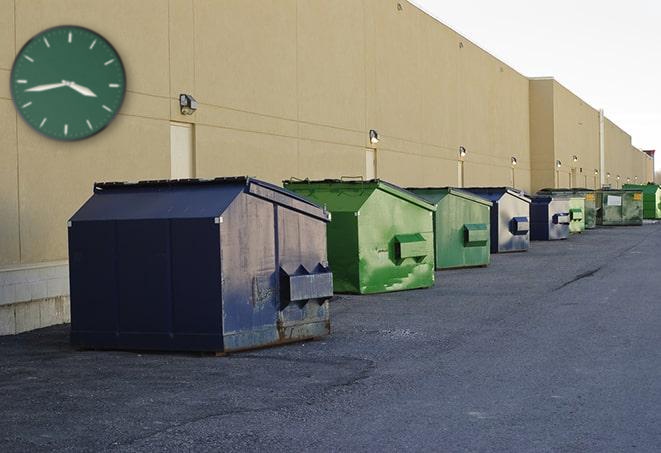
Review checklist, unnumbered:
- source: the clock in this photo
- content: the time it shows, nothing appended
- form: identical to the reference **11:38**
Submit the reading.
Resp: **3:43**
